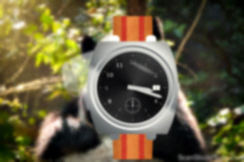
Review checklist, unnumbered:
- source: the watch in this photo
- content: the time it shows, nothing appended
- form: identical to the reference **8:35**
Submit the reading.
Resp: **3:18**
